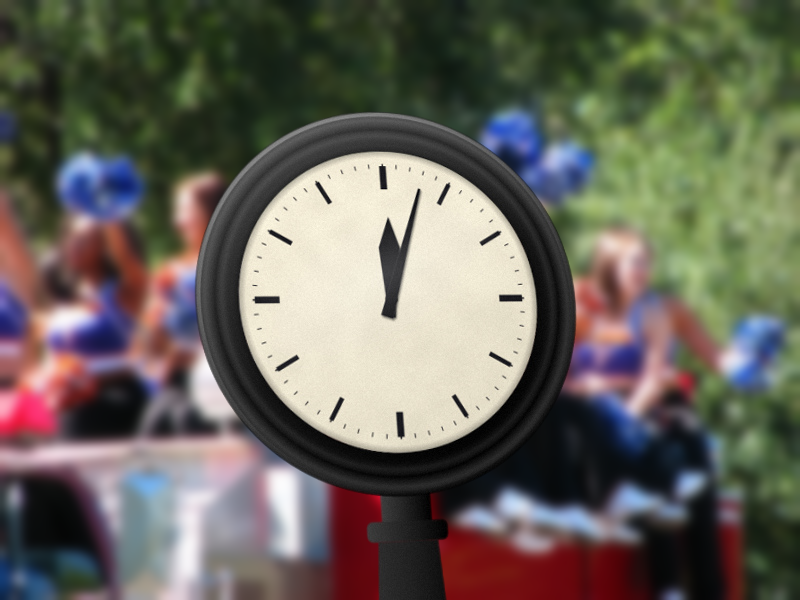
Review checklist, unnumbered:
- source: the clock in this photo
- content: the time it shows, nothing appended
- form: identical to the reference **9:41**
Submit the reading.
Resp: **12:03**
